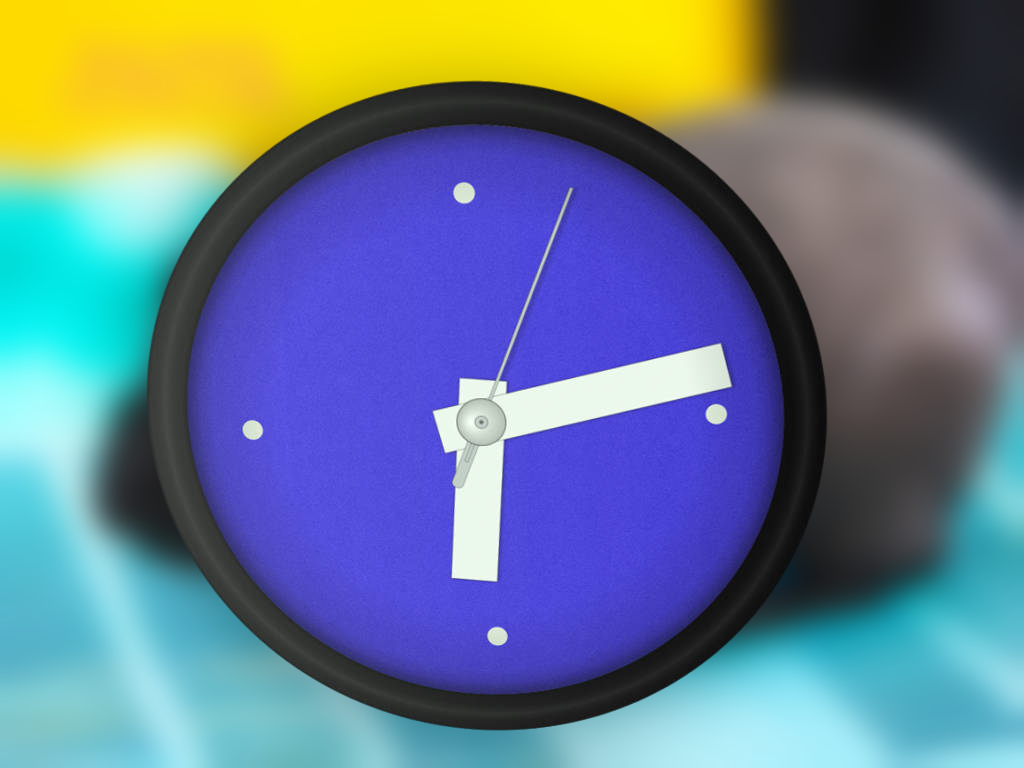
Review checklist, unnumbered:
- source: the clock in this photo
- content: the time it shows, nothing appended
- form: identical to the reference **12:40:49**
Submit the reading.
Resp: **6:13:04**
